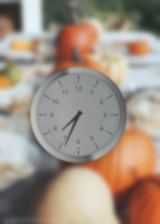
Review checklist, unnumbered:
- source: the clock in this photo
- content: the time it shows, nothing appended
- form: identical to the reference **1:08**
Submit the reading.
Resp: **7:34**
